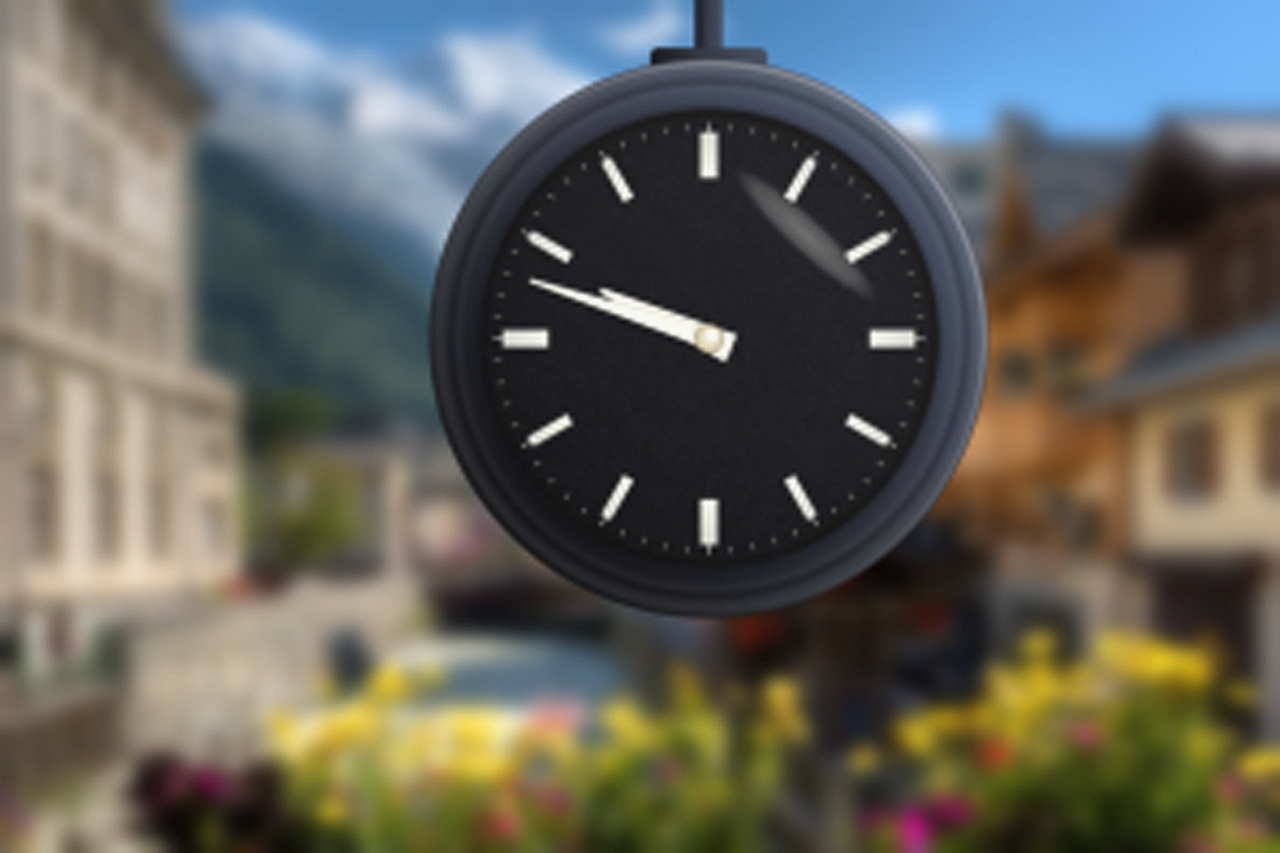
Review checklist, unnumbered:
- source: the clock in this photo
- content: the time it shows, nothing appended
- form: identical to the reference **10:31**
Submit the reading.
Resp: **9:48**
